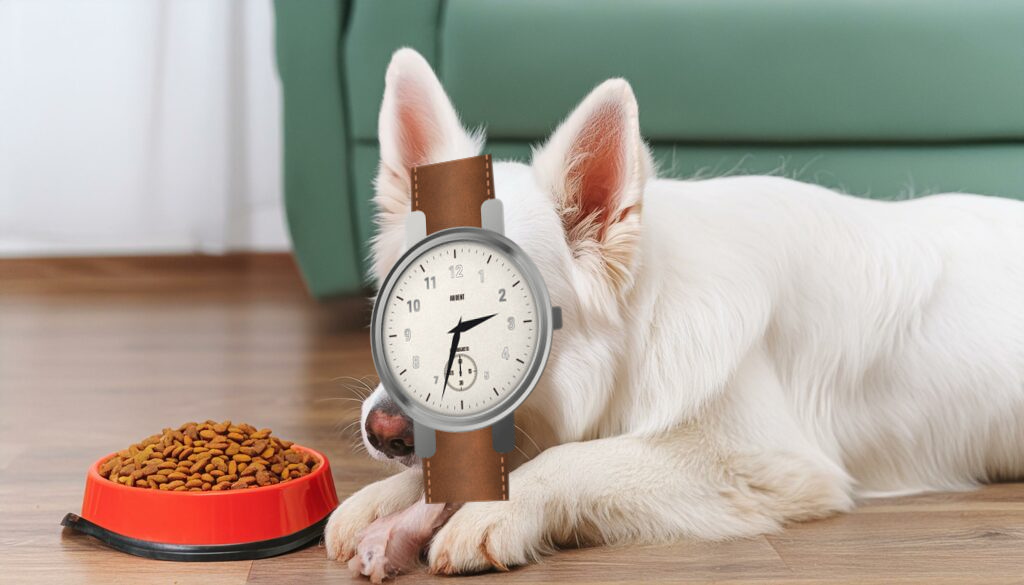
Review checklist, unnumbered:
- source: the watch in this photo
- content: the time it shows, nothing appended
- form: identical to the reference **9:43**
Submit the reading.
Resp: **2:33**
